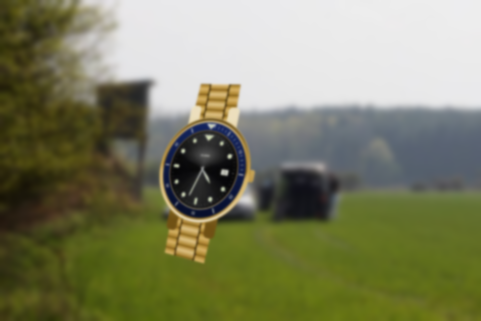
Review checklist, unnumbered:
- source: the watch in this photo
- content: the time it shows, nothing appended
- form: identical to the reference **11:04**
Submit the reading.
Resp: **4:33**
